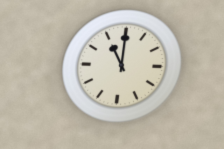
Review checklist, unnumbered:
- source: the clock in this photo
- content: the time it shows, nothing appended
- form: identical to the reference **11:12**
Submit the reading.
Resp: **11:00**
